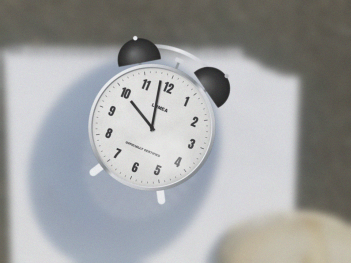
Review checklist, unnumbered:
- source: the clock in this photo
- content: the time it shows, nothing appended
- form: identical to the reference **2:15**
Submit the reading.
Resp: **9:58**
